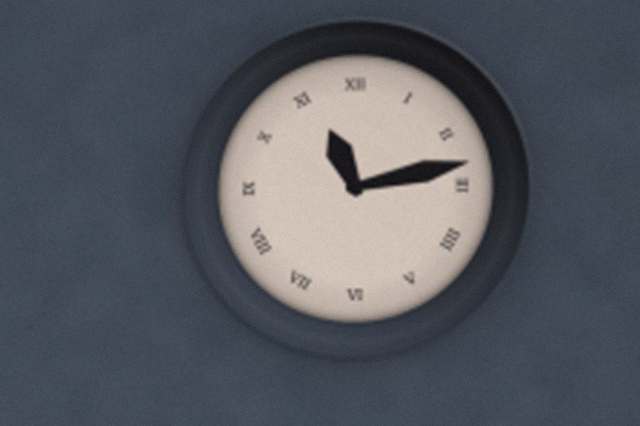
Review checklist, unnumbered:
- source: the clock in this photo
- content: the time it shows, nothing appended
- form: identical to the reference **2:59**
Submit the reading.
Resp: **11:13**
